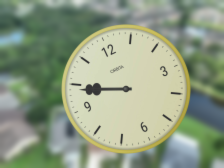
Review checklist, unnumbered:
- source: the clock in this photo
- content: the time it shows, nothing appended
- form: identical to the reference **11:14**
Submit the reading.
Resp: **9:49**
